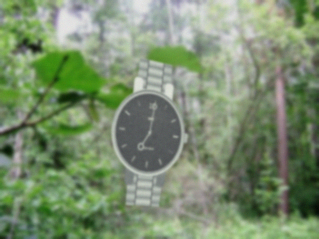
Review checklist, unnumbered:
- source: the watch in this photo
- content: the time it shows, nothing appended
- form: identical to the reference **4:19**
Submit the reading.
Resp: **7:01**
